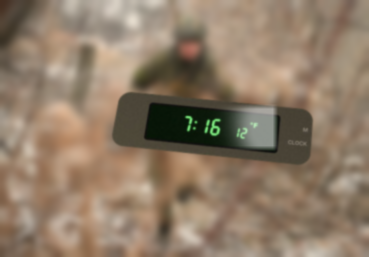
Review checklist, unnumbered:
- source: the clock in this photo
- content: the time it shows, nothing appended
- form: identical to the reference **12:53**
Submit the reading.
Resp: **7:16**
